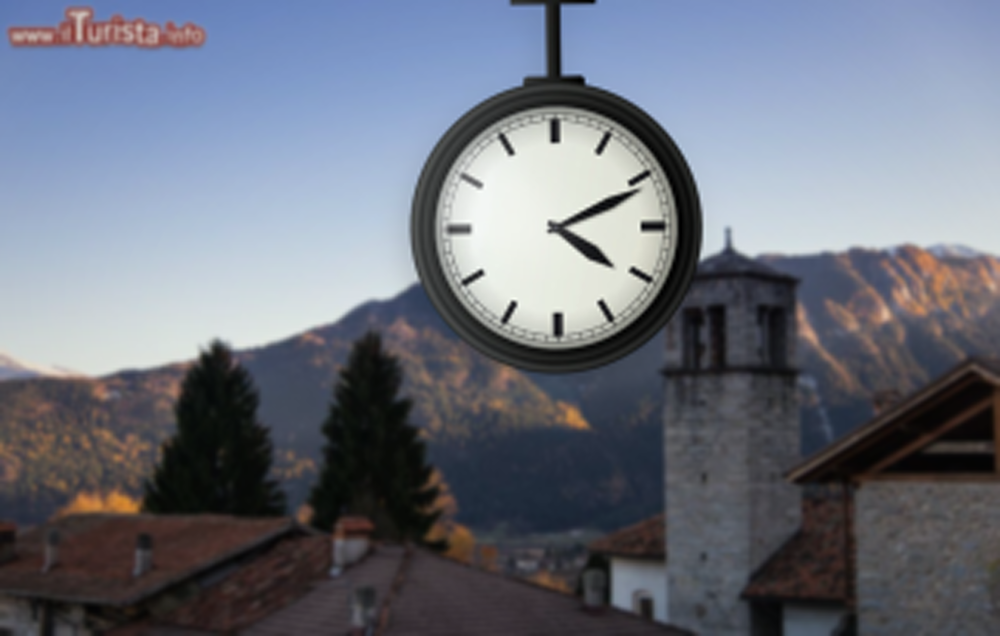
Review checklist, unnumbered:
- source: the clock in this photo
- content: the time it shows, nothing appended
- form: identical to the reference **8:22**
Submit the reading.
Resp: **4:11**
